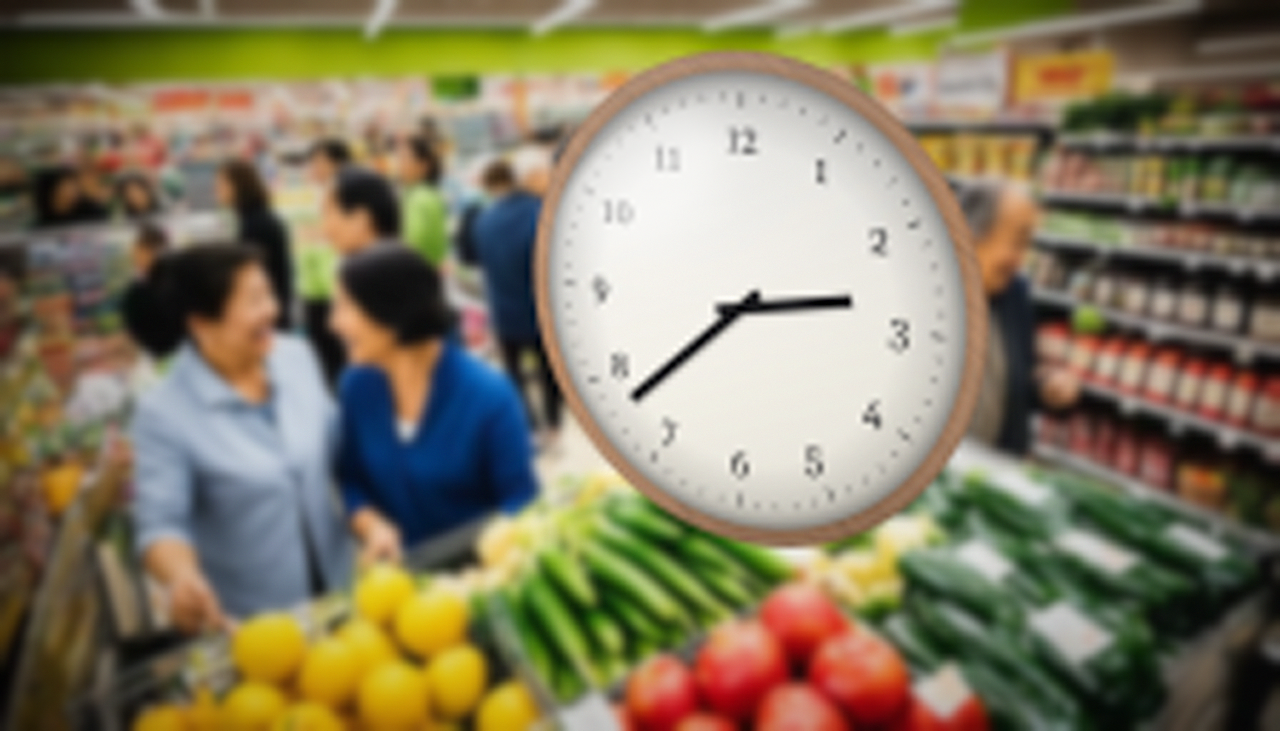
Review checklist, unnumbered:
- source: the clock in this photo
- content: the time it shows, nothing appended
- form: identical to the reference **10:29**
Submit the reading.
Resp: **2:38**
